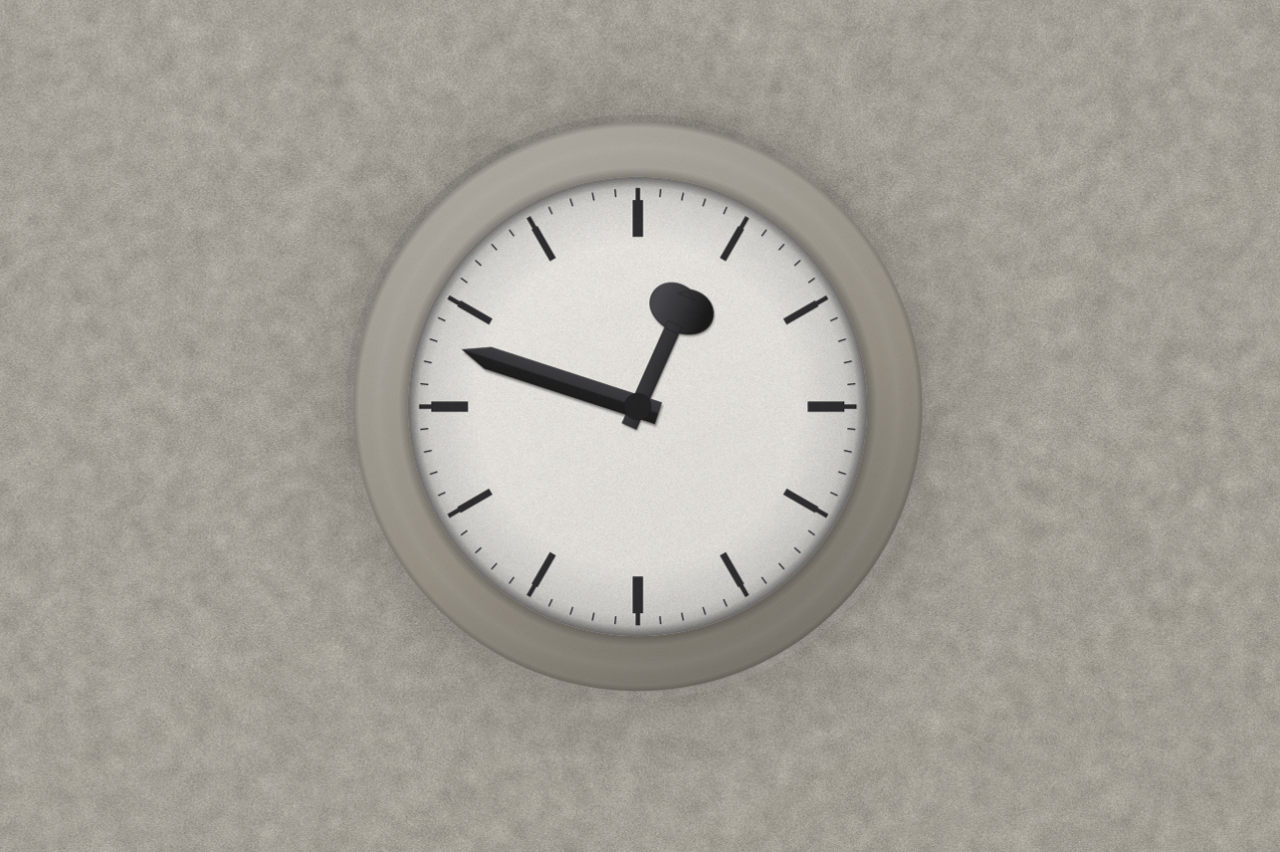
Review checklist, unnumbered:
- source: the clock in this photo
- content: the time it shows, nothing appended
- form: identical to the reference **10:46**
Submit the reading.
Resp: **12:48**
